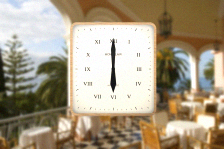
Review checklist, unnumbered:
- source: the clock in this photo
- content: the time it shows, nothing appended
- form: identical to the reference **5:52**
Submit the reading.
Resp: **6:00**
